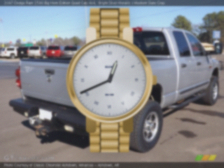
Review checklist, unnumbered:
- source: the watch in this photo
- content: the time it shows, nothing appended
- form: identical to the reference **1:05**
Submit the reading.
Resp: **12:41**
